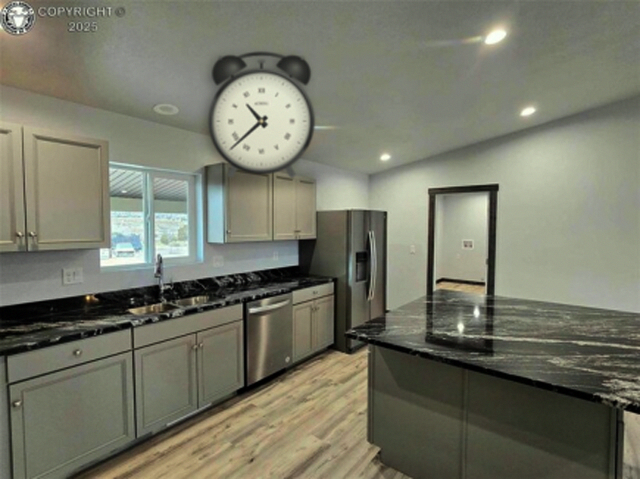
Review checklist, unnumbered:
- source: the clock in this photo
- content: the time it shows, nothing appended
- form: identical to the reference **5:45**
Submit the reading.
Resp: **10:38**
